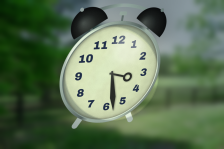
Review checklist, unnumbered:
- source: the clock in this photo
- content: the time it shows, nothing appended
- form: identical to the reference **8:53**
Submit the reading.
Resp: **3:28**
